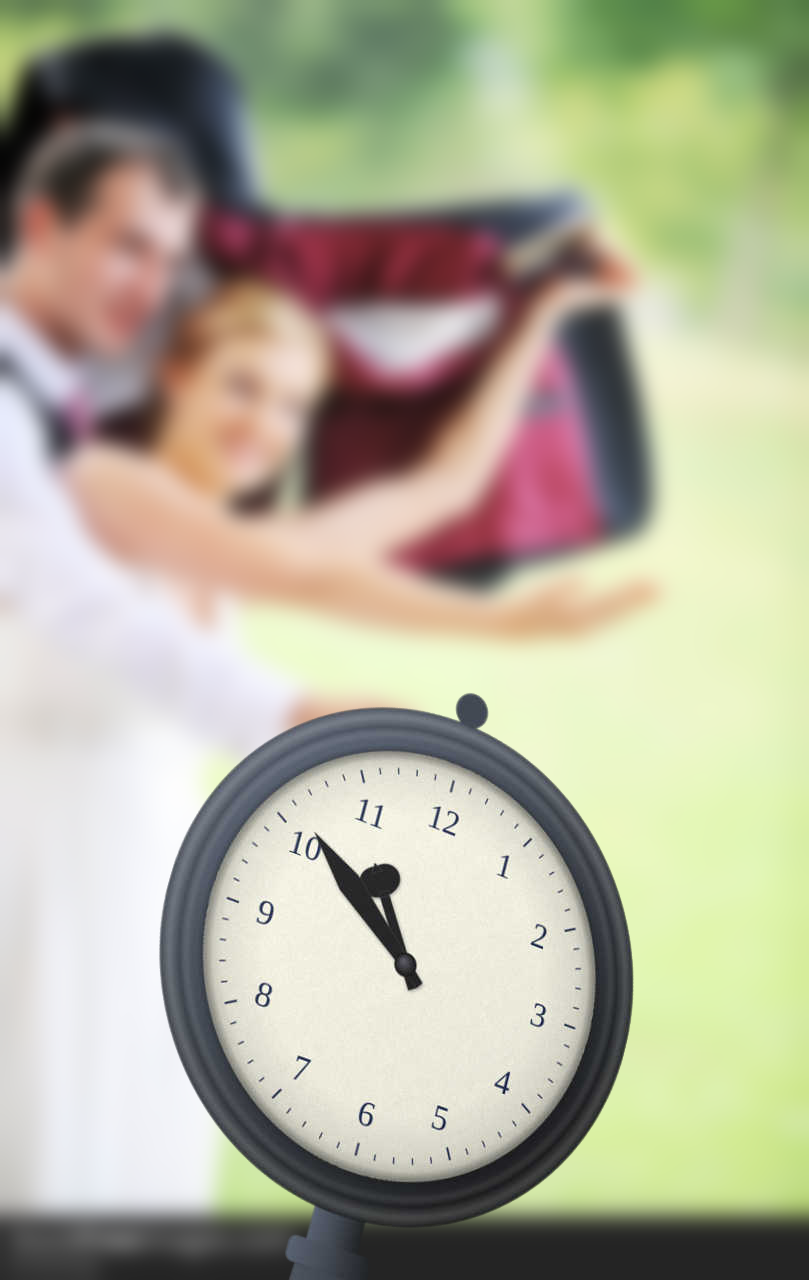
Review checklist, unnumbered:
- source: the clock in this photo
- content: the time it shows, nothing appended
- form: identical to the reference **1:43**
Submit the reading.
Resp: **10:51**
